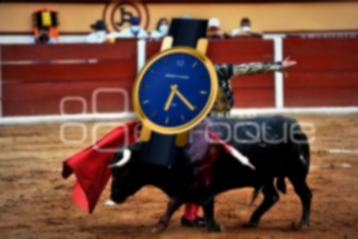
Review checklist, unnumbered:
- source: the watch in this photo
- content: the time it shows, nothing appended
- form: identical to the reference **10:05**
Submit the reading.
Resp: **6:21**
